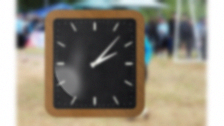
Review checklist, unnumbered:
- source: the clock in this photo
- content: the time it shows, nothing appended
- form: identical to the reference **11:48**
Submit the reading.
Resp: **2:07**
